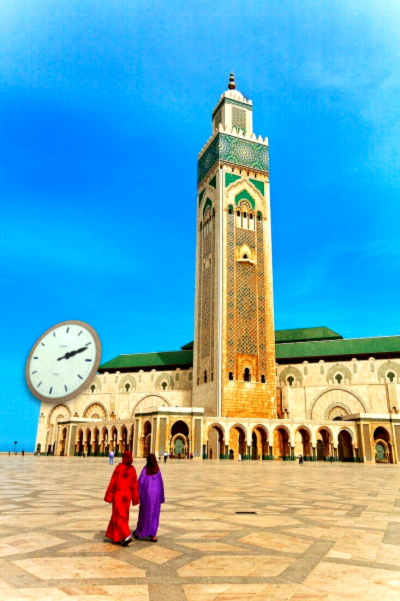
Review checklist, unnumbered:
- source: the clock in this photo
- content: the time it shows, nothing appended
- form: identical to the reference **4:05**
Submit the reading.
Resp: **2:11**
